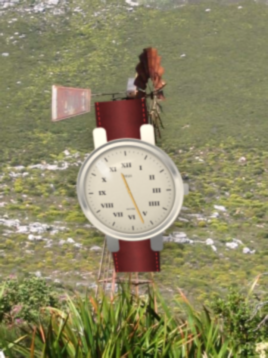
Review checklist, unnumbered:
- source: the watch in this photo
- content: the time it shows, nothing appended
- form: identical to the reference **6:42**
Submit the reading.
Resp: **11:27**
